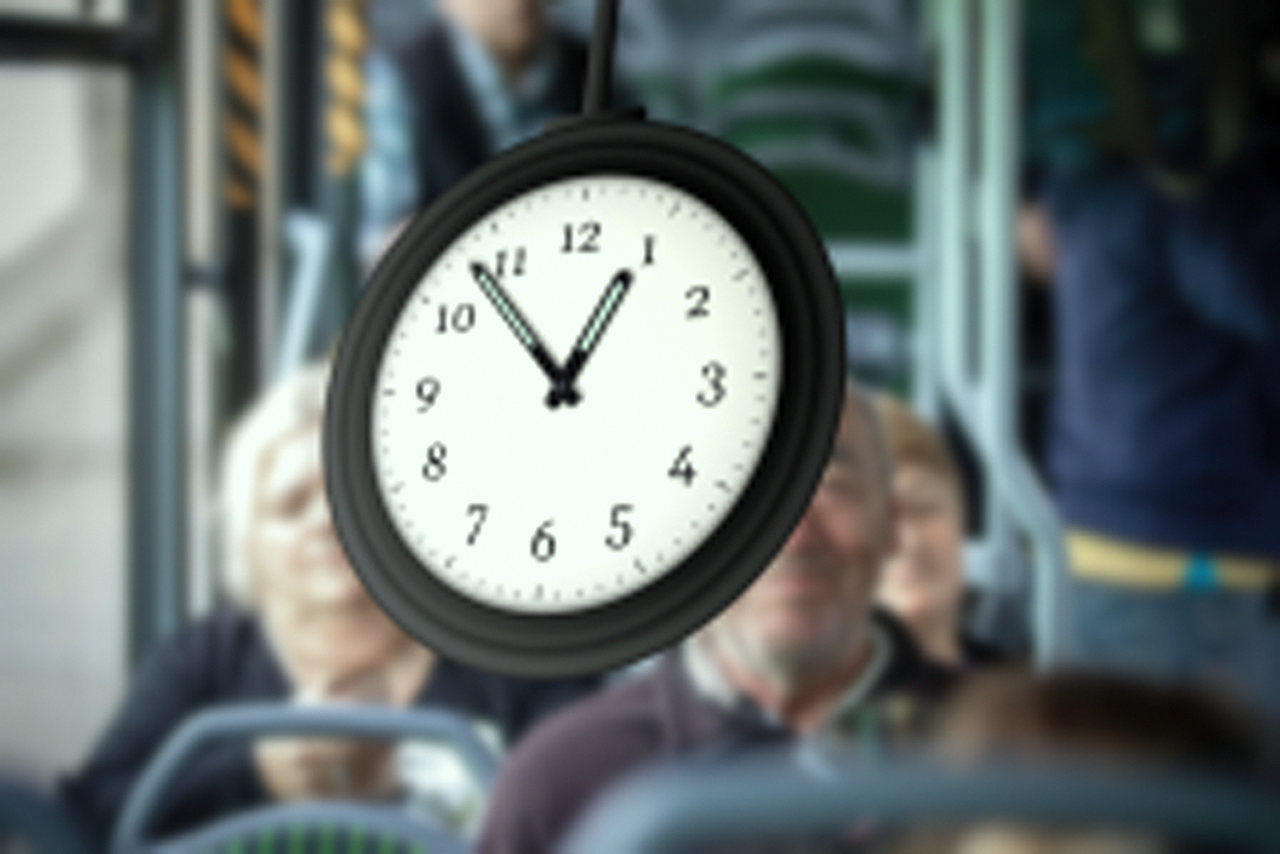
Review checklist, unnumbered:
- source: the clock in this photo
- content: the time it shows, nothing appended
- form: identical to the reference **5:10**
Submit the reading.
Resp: **12:53**
